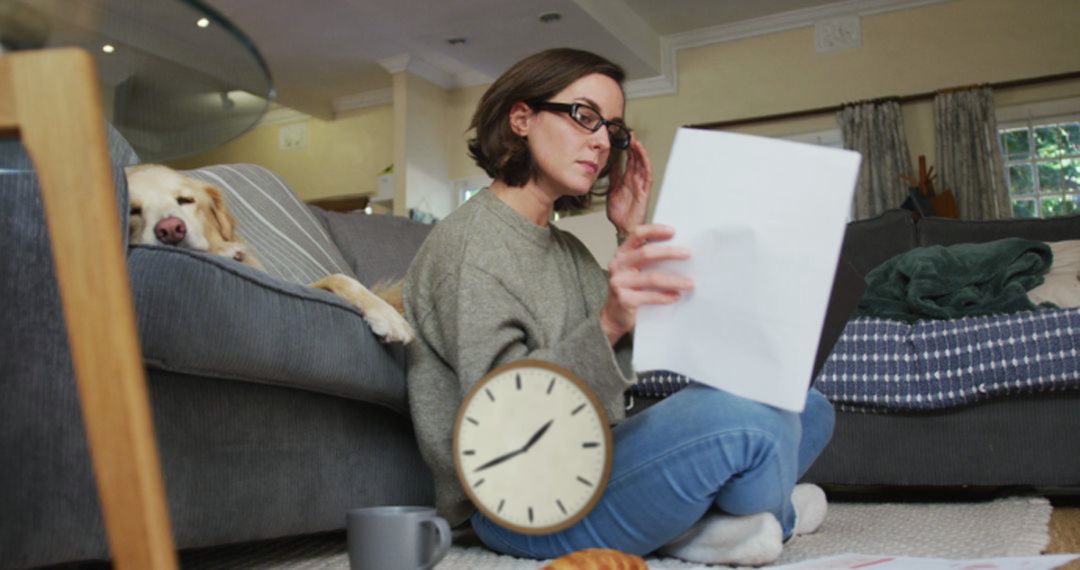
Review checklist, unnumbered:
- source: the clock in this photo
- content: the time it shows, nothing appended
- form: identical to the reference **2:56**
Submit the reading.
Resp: **1:42**
